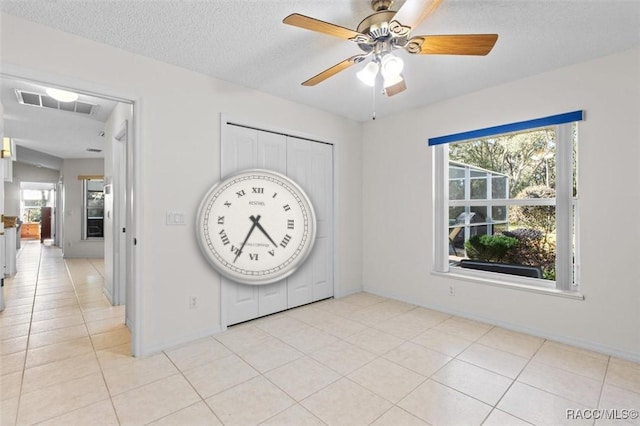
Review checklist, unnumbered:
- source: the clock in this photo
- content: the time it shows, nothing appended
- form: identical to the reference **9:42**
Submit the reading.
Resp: **4:34**
